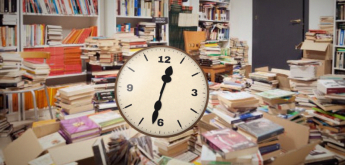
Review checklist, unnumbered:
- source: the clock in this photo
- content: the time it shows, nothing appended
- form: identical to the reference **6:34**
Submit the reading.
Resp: **12:32**
